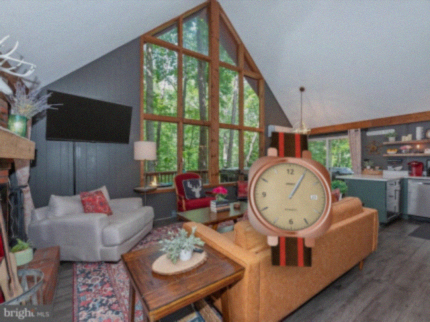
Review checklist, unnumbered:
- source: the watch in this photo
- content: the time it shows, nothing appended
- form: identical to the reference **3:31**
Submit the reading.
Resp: **1:05**
